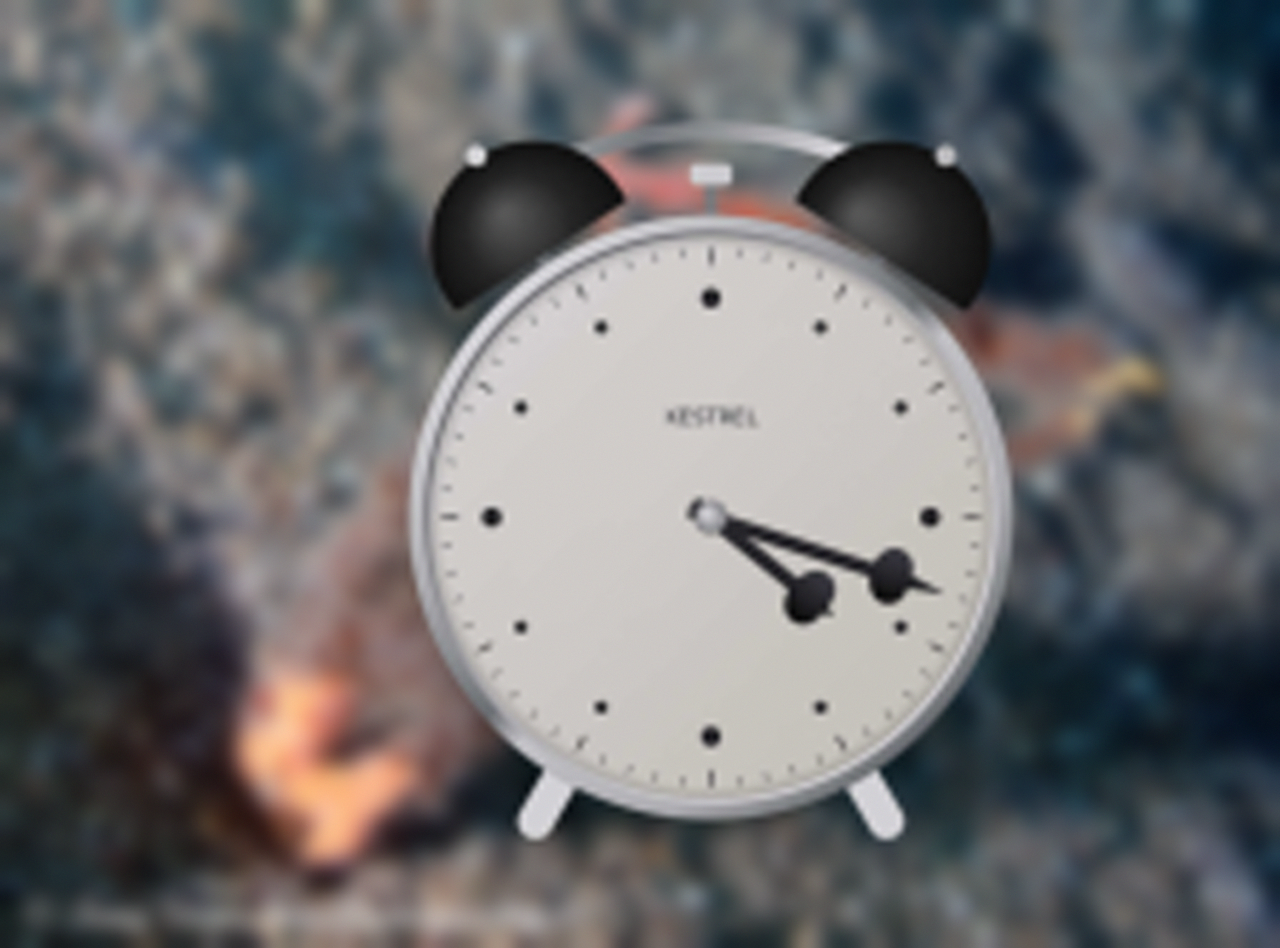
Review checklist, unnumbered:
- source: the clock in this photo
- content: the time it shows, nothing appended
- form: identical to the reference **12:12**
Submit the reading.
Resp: **4:18**
